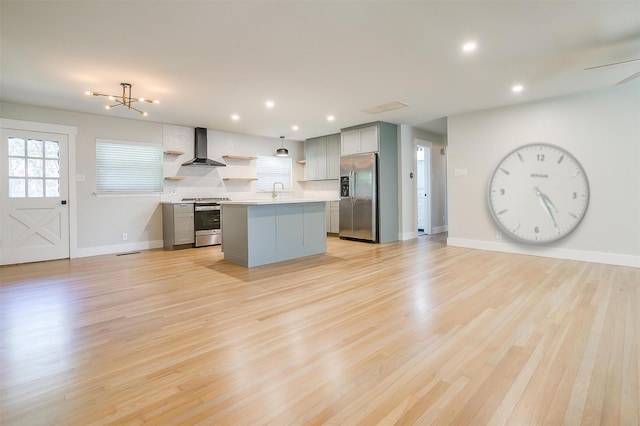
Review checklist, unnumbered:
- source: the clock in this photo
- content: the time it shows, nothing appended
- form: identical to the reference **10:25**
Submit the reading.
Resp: **4:25**
